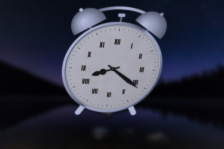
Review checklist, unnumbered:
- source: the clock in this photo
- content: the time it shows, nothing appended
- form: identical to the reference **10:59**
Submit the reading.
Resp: **8:21**
